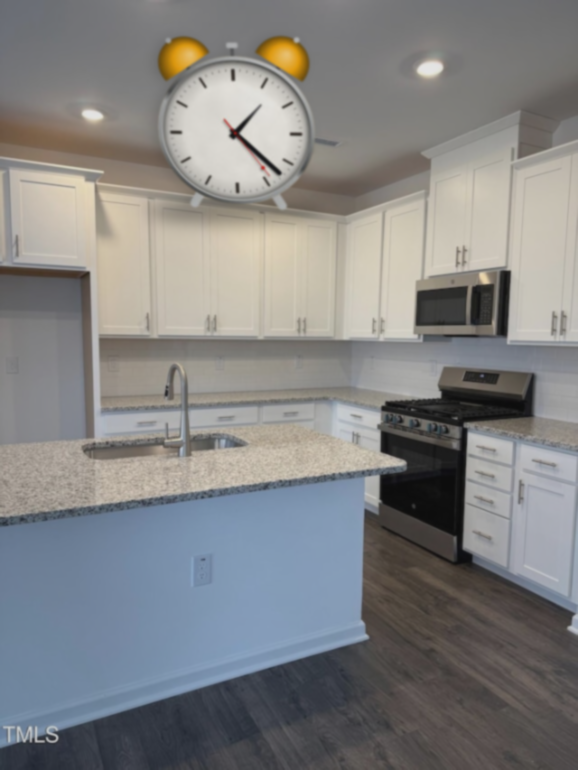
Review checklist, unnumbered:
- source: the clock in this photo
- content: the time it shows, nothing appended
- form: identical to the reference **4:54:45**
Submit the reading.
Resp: **1:22:24**
